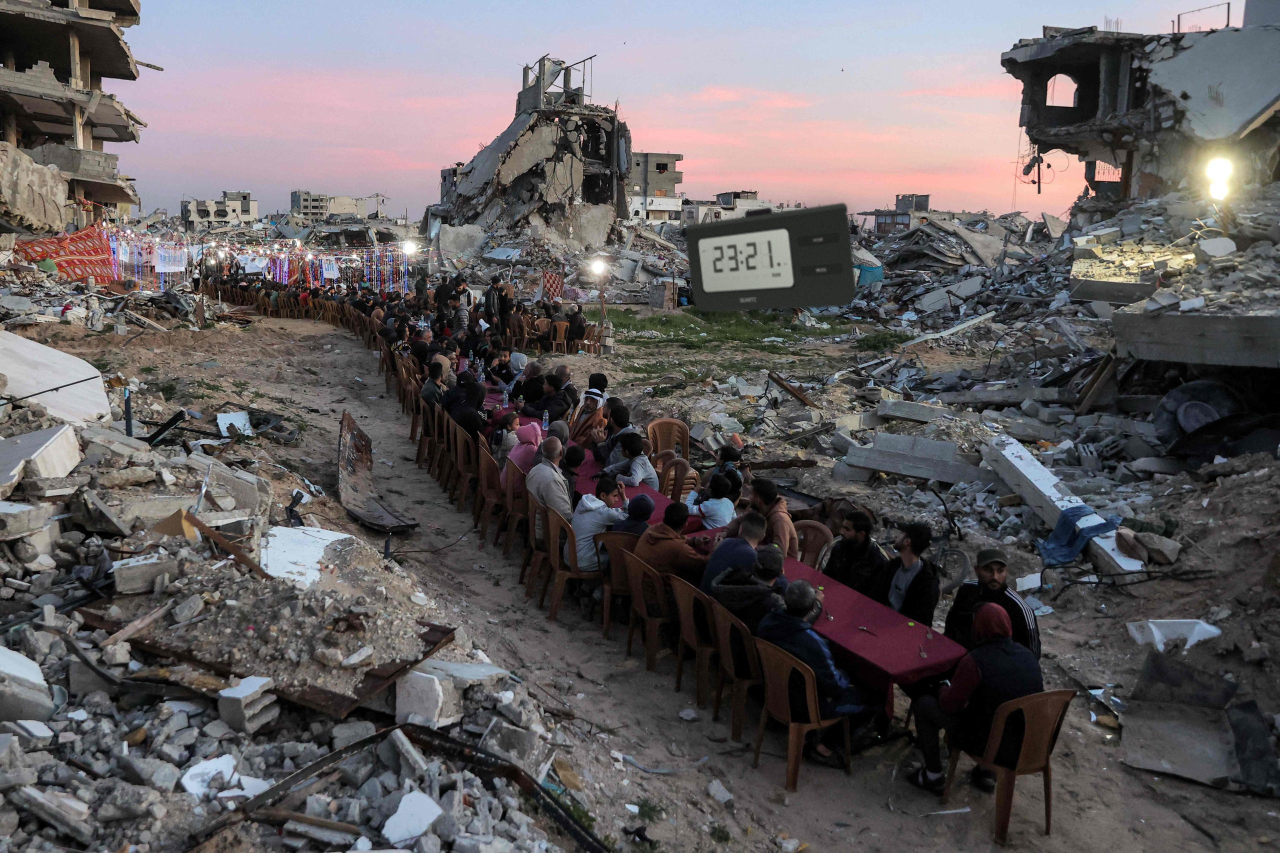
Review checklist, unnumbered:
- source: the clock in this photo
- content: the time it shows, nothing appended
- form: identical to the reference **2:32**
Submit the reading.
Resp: **23:21**
